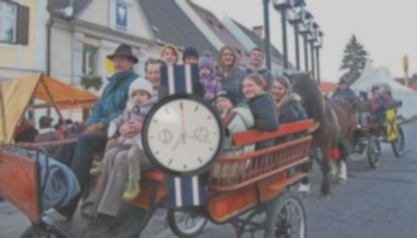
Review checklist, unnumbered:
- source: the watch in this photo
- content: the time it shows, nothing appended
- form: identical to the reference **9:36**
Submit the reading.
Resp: **7:18**
